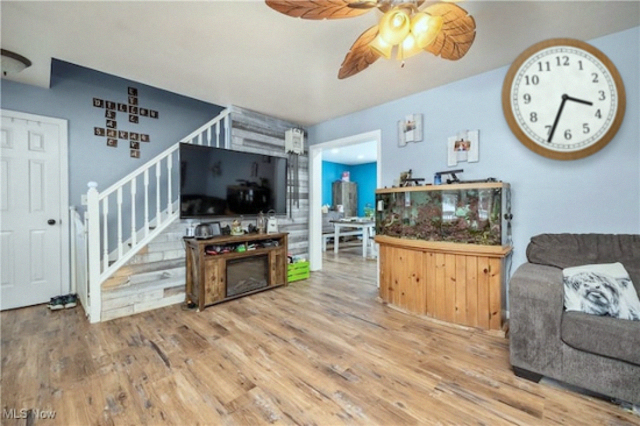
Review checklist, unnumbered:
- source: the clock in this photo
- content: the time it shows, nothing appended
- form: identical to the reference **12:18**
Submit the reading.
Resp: **3:34**
